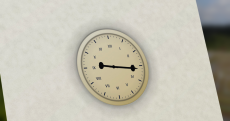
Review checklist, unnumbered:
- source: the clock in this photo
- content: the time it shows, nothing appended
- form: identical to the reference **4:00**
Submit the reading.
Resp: **9:16**
